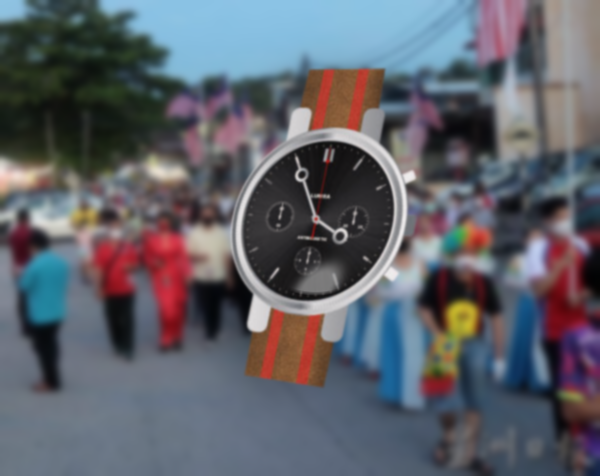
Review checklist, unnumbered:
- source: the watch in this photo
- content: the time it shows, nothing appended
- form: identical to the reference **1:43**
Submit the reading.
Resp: **3:55**
